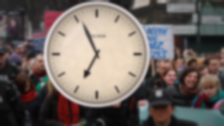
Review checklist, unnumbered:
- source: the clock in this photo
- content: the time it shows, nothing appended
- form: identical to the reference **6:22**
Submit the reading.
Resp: **6:56**
